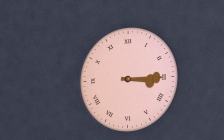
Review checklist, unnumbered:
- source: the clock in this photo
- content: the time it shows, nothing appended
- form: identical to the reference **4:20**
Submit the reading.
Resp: **3:15**
